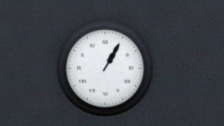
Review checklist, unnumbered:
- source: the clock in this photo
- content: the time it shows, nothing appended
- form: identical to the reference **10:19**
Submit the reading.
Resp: **1:05**
